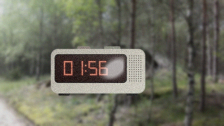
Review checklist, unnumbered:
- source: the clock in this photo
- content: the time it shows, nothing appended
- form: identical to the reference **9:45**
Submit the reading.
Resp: **1:56**
